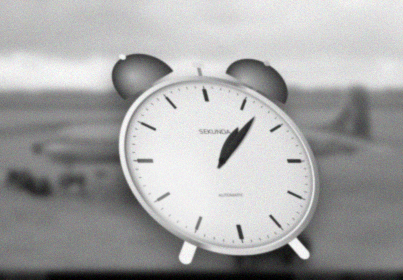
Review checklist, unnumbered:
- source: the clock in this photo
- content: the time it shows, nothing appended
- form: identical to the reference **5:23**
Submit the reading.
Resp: **1:07**
